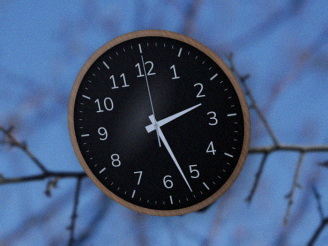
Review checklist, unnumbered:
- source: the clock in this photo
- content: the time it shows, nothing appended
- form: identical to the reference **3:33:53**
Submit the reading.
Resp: **2:27:00**
